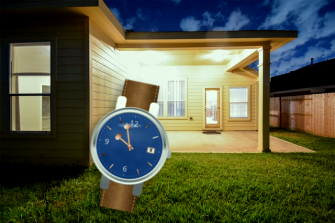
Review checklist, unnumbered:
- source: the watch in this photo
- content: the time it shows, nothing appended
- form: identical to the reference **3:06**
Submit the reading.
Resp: **9:57**
